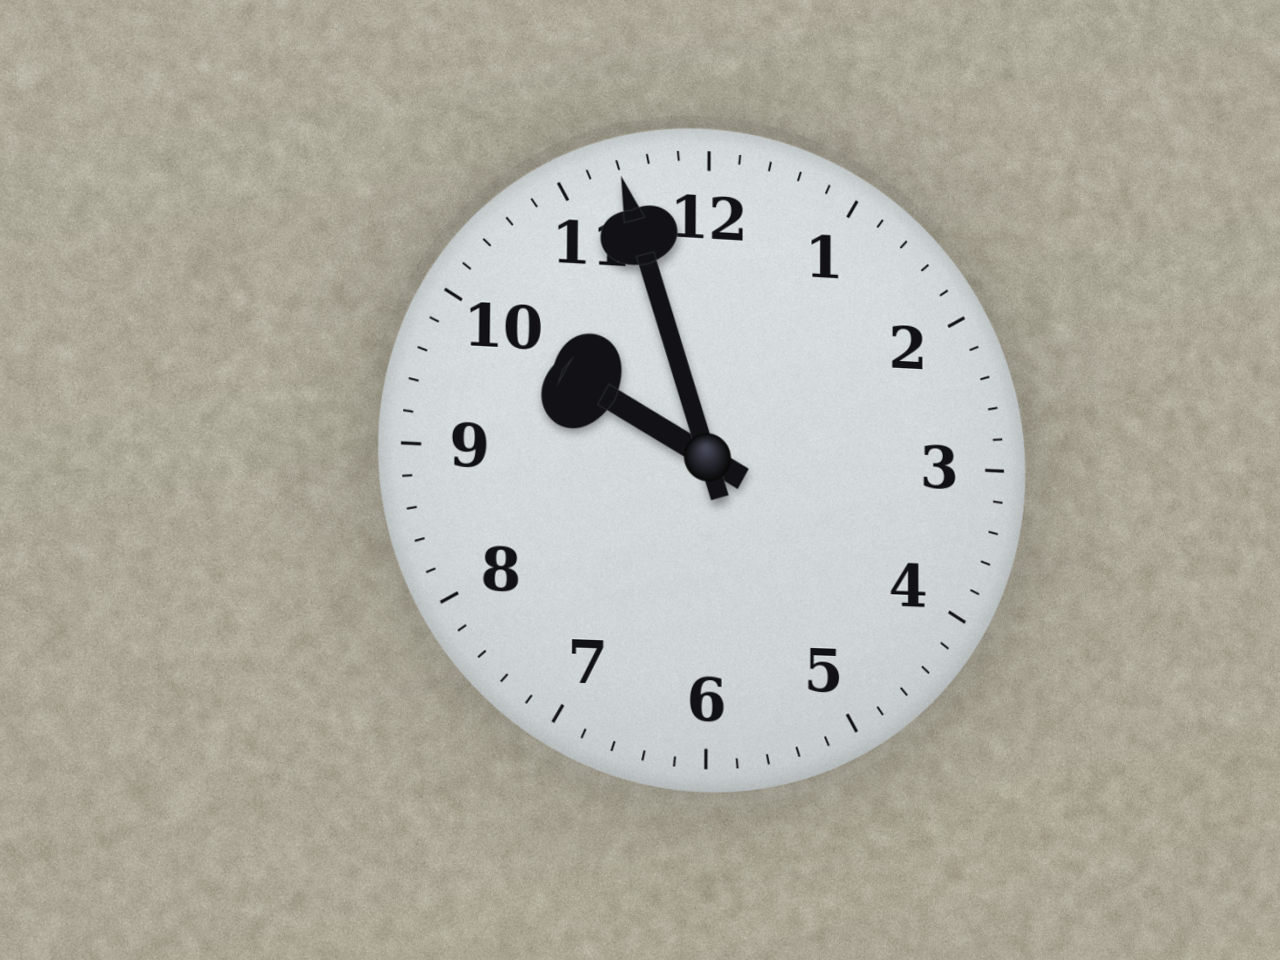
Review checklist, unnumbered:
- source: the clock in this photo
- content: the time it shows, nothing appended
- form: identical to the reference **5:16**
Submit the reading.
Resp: **9:57**
